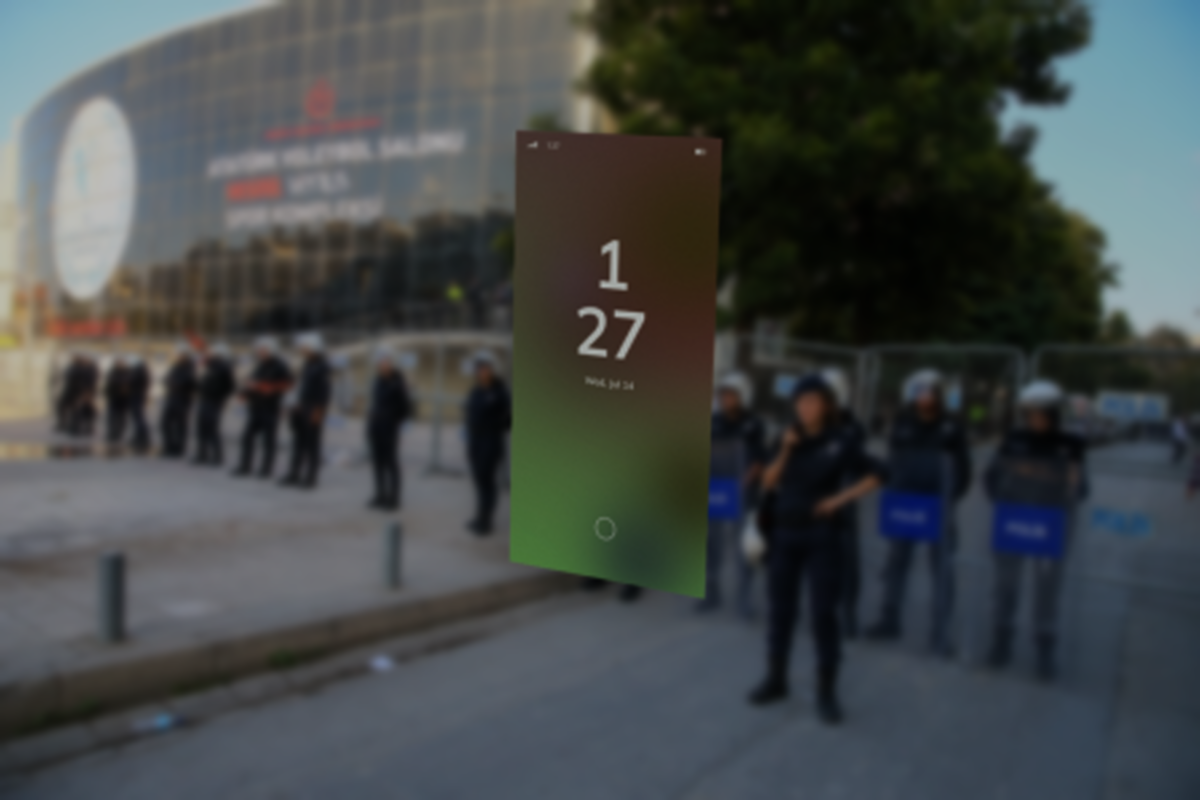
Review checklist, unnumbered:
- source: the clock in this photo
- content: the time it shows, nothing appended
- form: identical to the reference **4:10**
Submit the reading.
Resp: **1:27**
